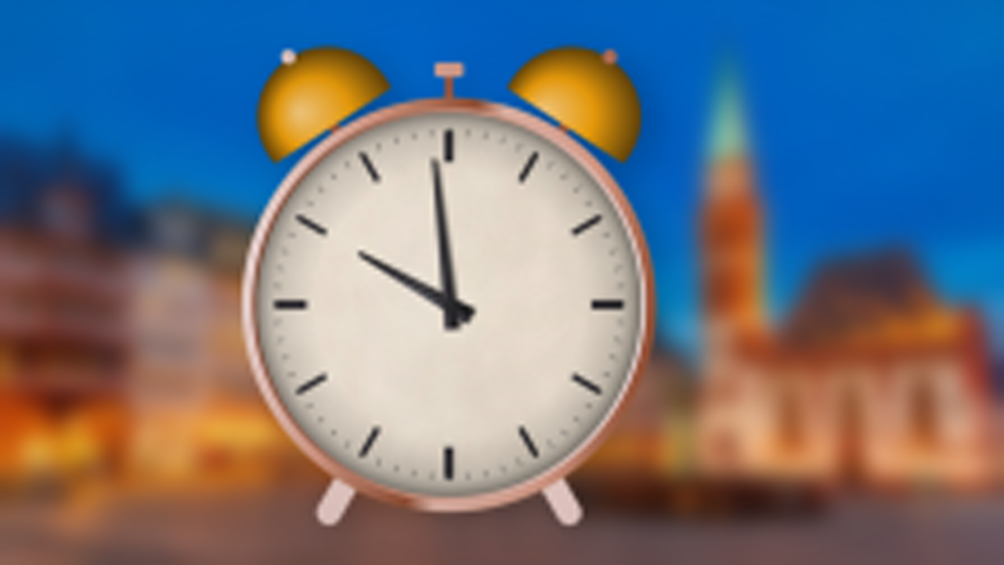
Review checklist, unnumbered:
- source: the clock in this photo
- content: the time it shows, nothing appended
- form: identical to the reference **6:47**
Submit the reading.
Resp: **9:59**
